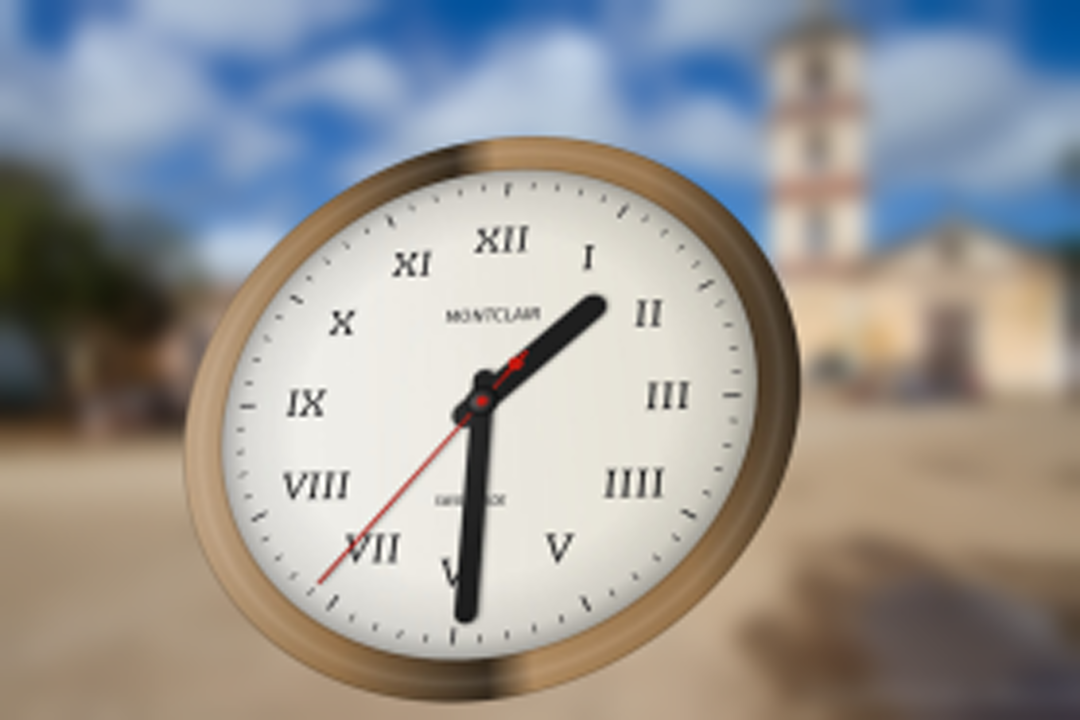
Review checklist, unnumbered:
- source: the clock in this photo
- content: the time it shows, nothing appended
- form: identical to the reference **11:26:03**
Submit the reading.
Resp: **1:29:36**
